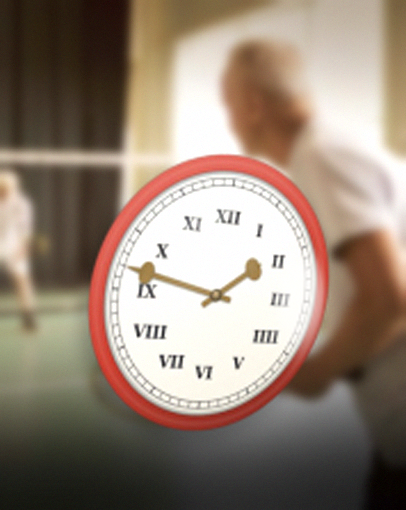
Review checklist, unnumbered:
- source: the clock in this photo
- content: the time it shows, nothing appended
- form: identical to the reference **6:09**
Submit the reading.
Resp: **1:47**
